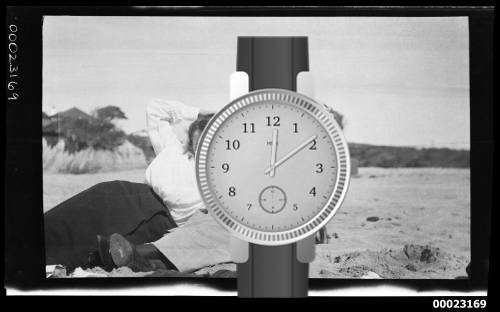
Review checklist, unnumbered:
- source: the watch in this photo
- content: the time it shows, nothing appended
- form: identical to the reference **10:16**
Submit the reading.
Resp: **12:09**
